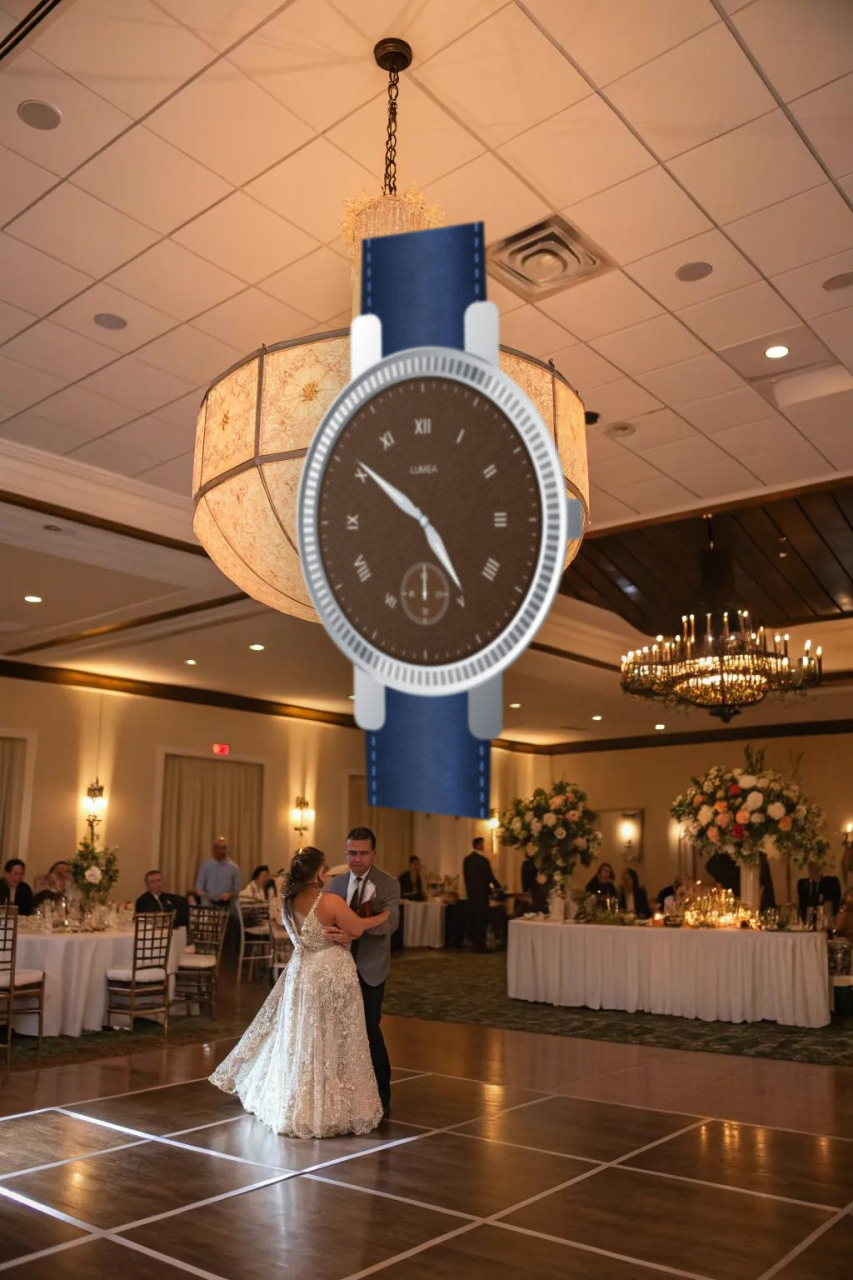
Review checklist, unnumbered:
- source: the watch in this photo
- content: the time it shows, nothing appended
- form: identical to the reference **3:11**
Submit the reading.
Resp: **4:51**
